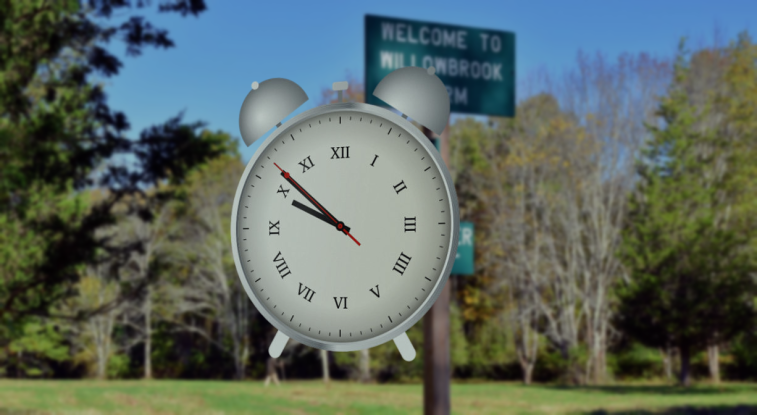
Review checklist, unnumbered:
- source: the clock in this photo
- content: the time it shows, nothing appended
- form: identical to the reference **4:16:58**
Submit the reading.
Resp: **9:51:52**
